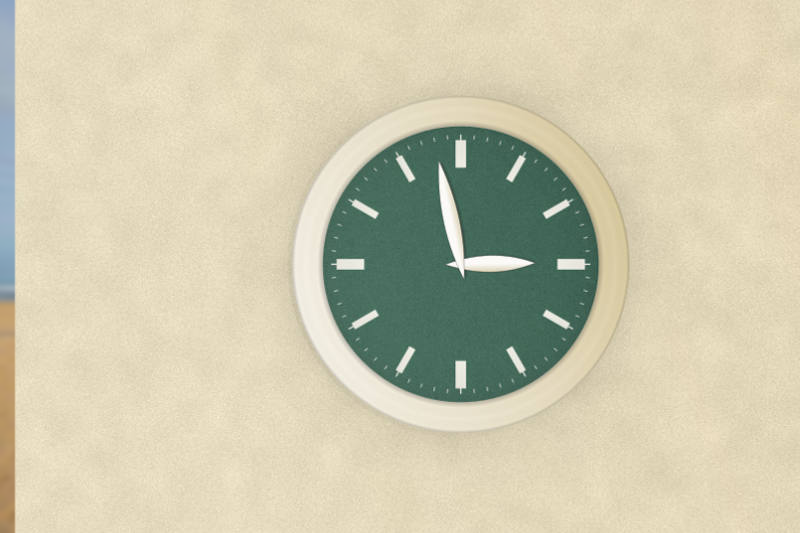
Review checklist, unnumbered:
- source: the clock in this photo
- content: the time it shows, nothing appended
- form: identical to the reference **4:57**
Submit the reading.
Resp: **2:58**
